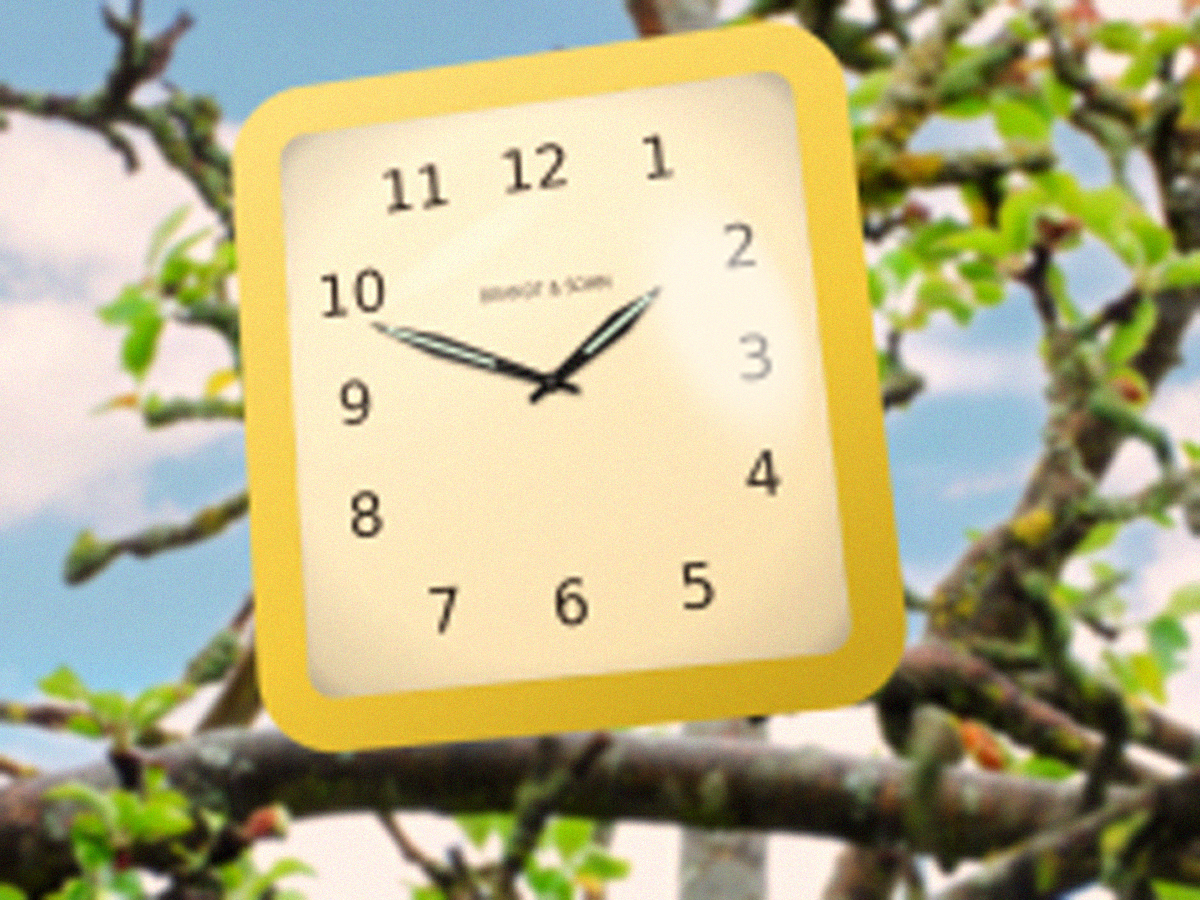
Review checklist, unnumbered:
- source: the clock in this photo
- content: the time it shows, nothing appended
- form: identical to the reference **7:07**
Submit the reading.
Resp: **1:49**
